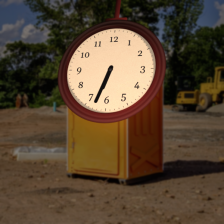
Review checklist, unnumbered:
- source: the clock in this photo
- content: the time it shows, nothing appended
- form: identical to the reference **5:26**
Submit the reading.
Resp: **6:33**
